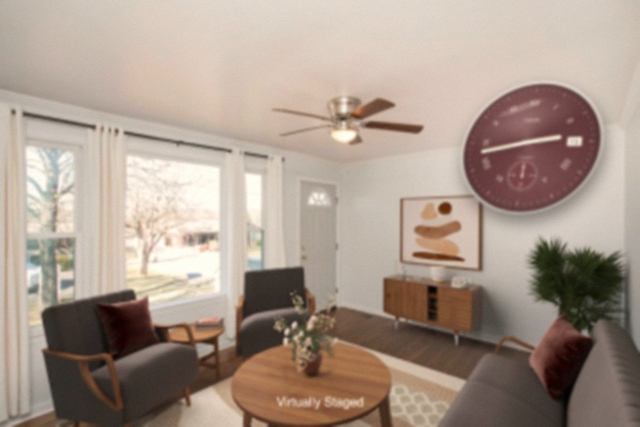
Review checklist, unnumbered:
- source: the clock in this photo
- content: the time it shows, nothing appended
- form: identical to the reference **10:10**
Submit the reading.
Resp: **2:43**
